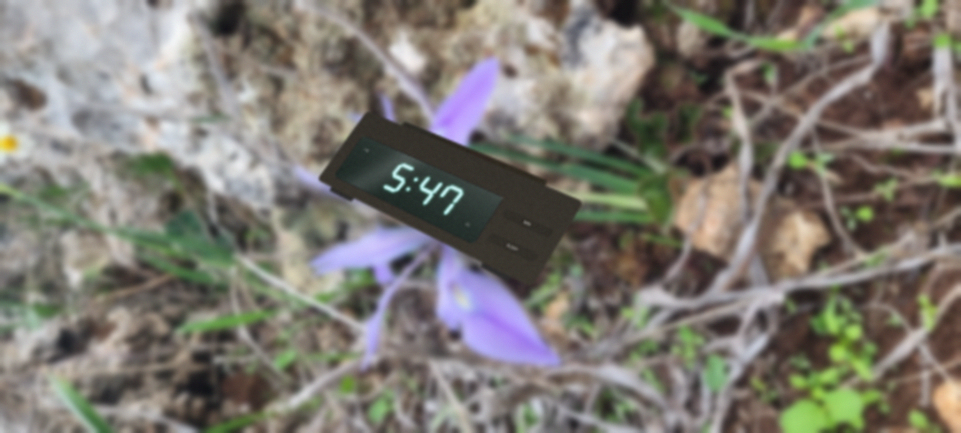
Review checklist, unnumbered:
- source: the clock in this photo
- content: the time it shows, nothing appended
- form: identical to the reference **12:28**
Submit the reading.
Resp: **5:47**
